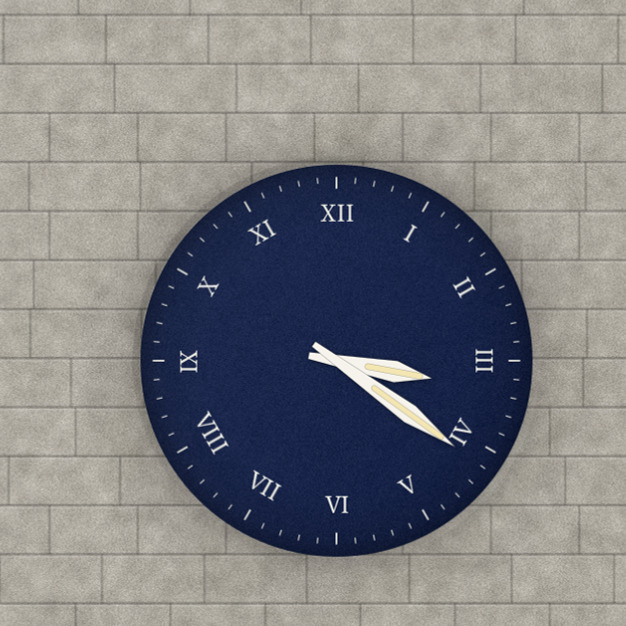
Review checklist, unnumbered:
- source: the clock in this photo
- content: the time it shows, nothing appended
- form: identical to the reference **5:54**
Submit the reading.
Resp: **3:21**
